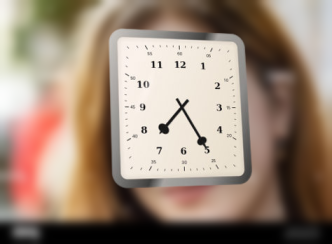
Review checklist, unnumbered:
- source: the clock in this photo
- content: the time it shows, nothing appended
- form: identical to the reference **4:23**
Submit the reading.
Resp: **7:25**
